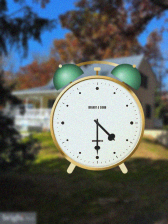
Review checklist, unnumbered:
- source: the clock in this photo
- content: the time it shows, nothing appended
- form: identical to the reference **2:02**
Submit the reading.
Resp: **4:30**
